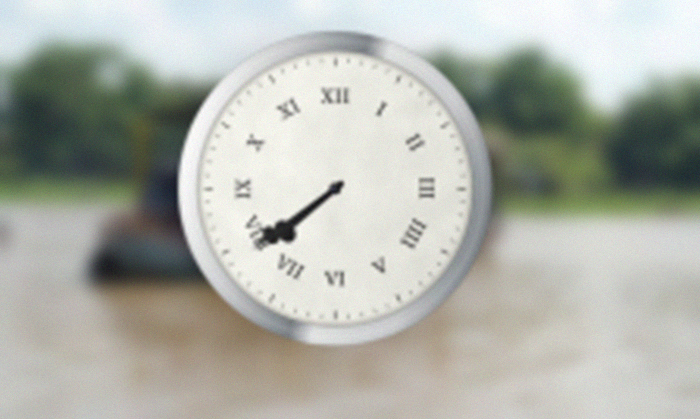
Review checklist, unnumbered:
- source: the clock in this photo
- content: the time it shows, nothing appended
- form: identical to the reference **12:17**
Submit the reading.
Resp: **7:39**
